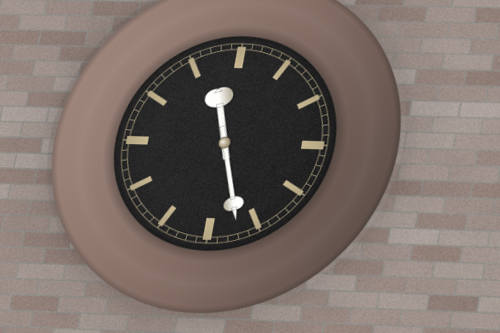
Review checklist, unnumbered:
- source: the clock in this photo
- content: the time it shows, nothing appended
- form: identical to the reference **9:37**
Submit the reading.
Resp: **11:27**
